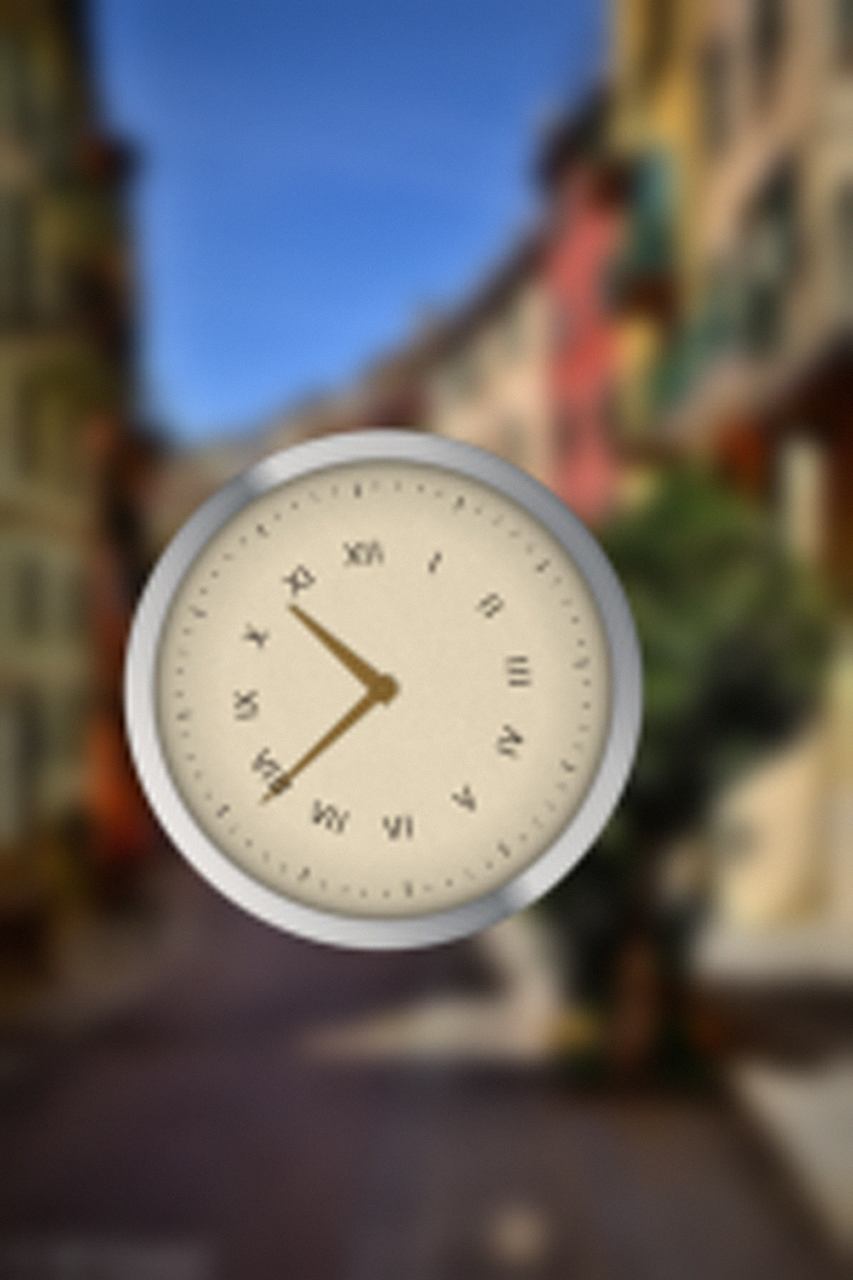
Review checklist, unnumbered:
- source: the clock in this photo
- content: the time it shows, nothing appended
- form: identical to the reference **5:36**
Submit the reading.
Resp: **10:39**
